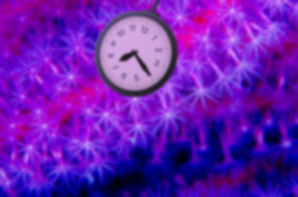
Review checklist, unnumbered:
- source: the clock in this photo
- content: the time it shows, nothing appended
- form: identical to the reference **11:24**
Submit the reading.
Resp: **7:20**
